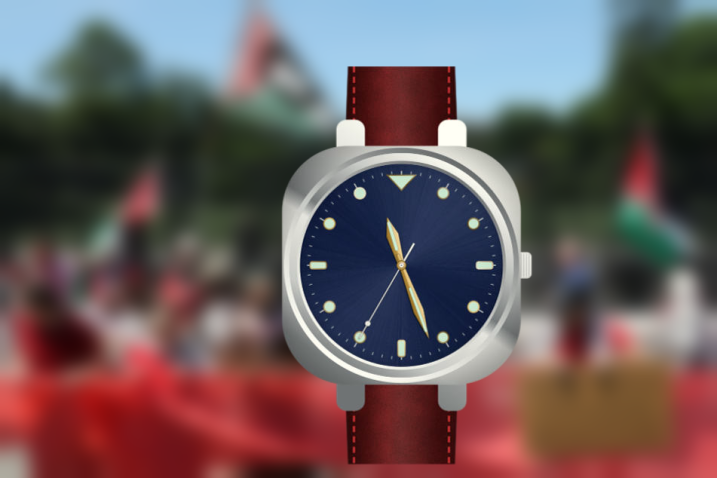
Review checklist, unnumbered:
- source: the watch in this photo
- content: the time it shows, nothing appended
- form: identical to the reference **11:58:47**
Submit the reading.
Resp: **11:26:35**
